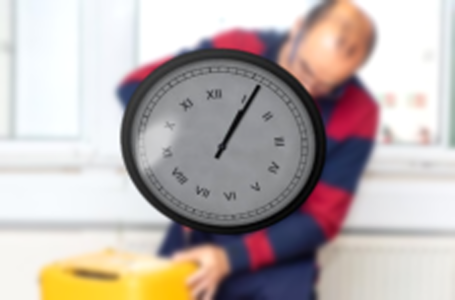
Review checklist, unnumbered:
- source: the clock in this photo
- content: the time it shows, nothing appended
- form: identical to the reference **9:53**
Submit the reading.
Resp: **1:06**
